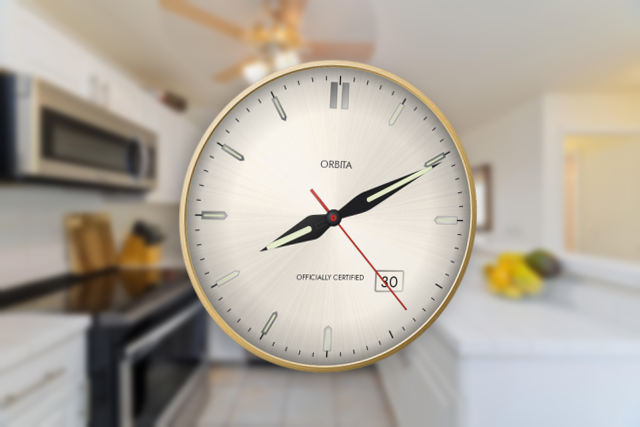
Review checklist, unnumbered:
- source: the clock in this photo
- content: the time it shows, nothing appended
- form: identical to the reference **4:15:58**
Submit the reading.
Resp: **8:10:23**
